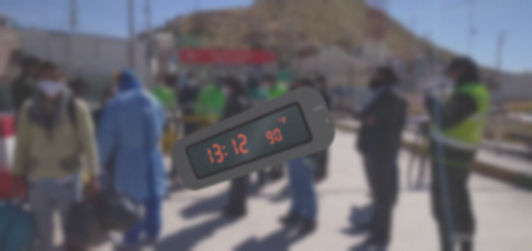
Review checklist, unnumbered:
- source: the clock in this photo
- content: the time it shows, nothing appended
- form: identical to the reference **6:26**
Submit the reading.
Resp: **13:12**
